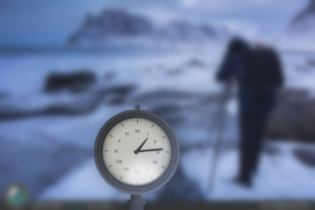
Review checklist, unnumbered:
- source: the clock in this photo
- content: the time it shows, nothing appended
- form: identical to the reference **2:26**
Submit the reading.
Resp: **1:14**
